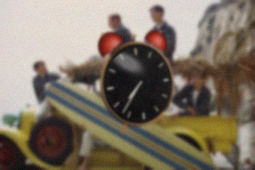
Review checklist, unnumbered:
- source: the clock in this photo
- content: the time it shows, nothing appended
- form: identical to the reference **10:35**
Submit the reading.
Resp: **7:37**
